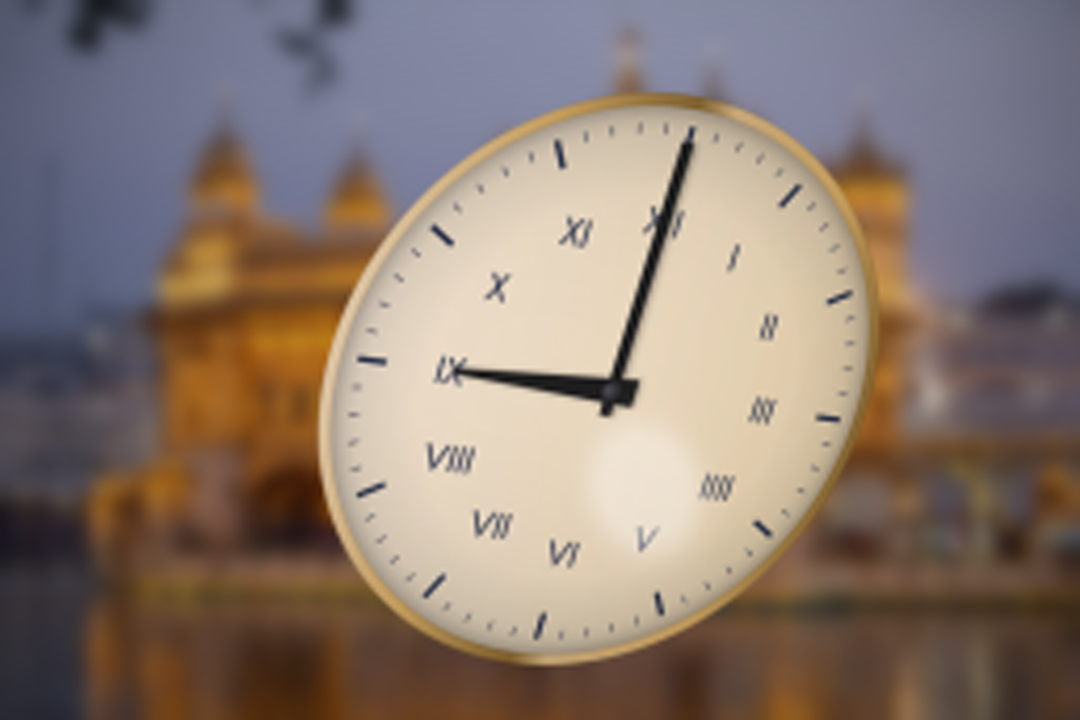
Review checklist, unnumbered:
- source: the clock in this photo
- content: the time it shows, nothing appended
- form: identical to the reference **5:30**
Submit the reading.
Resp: **9:00**
